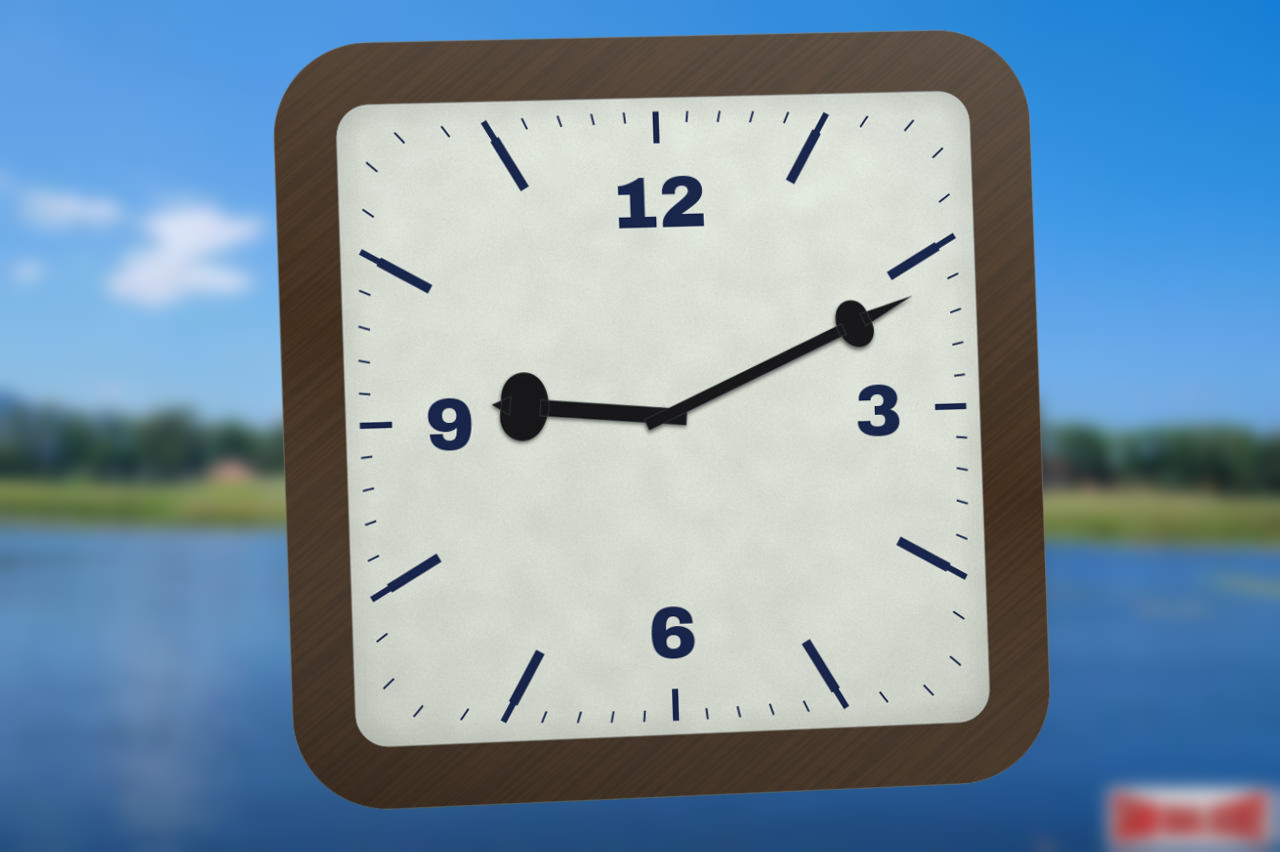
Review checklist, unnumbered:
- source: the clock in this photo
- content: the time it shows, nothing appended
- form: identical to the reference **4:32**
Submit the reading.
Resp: **9:11**
